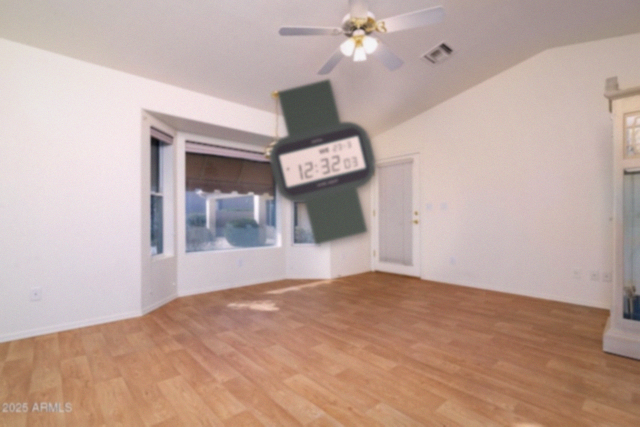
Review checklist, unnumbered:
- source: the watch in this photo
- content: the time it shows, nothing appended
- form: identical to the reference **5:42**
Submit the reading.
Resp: **12:32**
